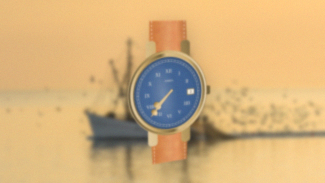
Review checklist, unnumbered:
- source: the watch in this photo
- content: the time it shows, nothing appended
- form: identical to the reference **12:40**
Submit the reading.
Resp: **7:37**
